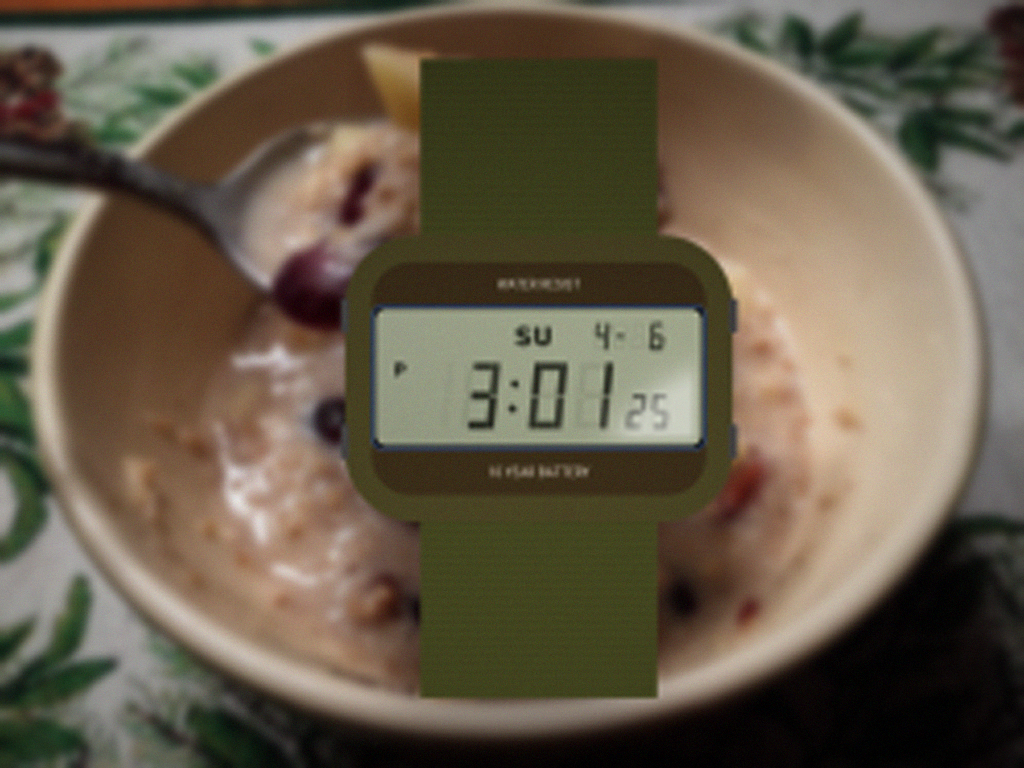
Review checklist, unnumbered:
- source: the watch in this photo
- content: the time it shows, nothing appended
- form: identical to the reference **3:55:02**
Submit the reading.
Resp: **3:01:25**
